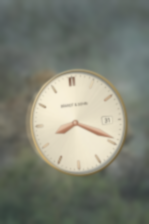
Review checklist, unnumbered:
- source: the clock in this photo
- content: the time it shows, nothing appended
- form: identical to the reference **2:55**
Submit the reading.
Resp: **8:19**
